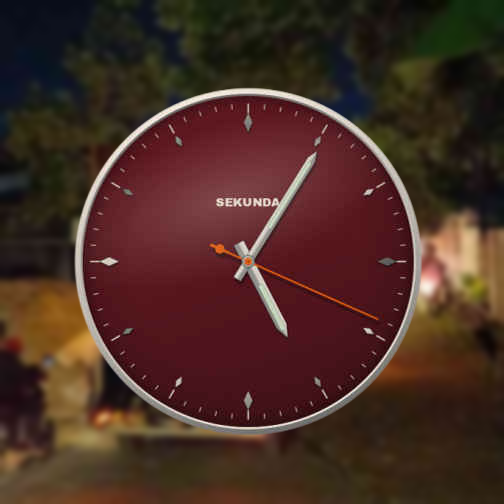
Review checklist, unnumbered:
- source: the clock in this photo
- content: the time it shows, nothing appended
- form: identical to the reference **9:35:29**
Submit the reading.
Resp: **5:05:19**
